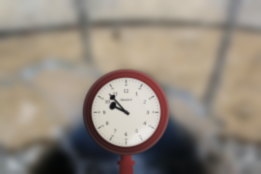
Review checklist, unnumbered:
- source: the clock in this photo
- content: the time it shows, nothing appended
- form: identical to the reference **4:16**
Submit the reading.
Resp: **9:53**
